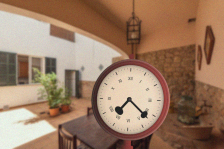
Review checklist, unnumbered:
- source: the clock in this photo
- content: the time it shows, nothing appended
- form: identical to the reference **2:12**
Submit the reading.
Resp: **7:22**
